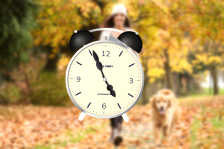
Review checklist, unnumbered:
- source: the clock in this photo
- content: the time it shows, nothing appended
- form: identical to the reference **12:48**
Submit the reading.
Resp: **4:56**
